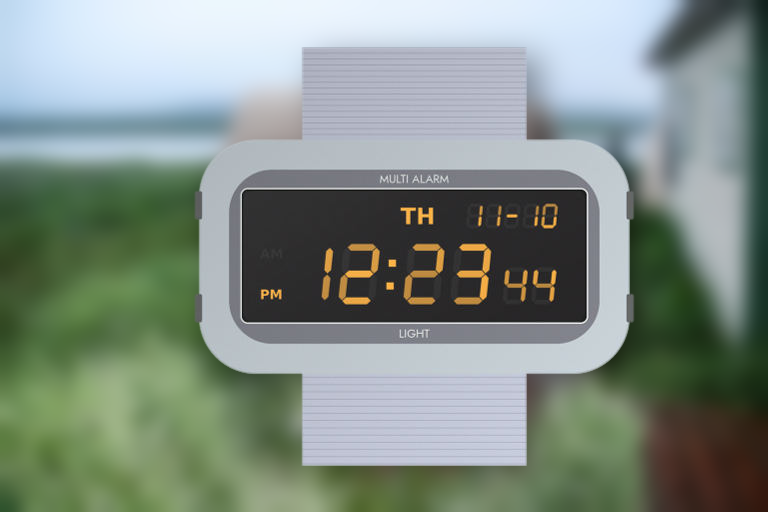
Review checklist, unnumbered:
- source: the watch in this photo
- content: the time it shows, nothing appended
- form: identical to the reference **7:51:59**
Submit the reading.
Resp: **12:23:44**
